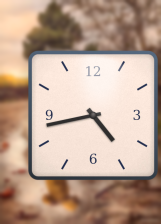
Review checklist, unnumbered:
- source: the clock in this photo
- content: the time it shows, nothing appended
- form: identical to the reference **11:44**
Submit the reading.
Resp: **4:43**
